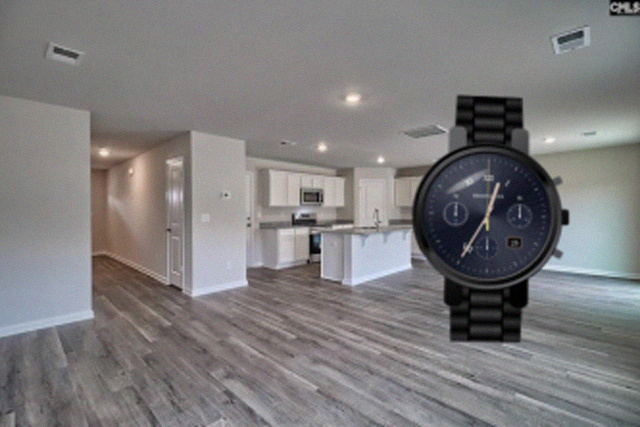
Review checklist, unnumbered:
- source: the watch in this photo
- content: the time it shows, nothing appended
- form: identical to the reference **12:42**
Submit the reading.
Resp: **12:35**
